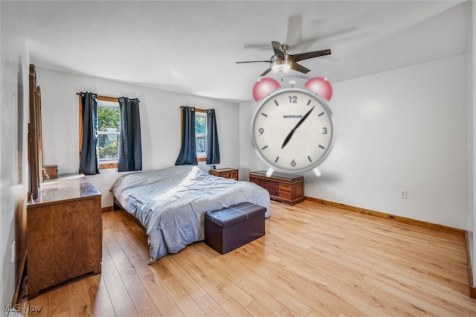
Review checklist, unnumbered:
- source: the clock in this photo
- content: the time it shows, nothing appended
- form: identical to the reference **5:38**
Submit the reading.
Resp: **7:07**
